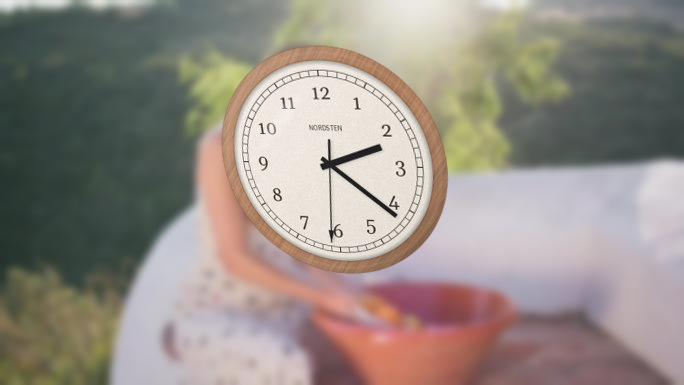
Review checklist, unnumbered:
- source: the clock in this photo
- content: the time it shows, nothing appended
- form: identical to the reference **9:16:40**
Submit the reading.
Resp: **2:21:31**
